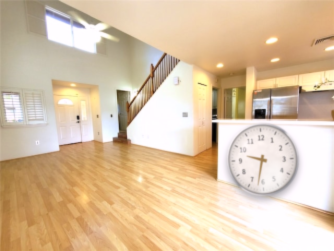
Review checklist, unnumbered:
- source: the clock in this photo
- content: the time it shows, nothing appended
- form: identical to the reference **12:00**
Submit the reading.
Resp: **9:32**
